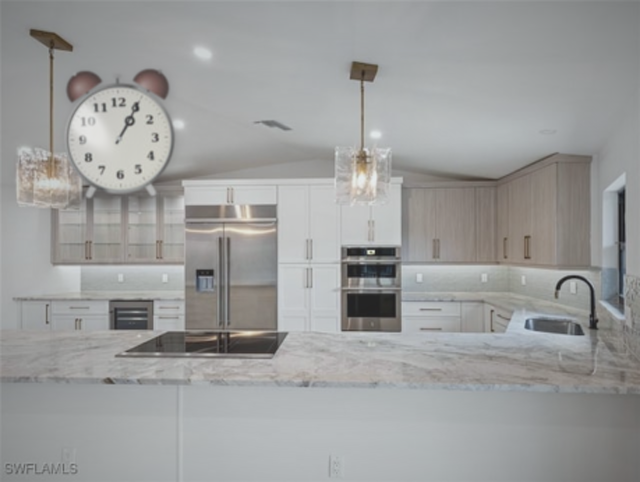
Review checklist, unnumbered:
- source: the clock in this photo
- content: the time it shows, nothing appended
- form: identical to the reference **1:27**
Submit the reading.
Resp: **1:05**
